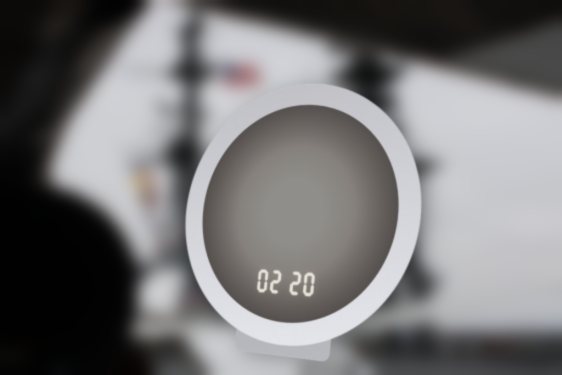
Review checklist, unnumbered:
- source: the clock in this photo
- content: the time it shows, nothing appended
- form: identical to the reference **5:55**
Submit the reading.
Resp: **2:20**
